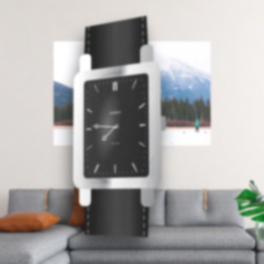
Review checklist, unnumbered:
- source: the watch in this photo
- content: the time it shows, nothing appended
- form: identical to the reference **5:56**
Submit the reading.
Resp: **7:46**
